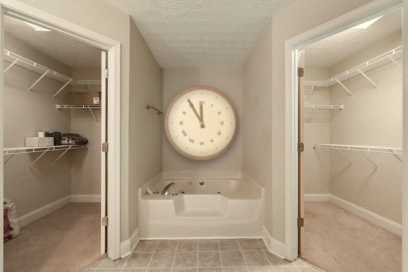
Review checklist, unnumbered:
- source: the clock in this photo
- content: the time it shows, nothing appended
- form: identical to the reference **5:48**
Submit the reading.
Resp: **11:55**
